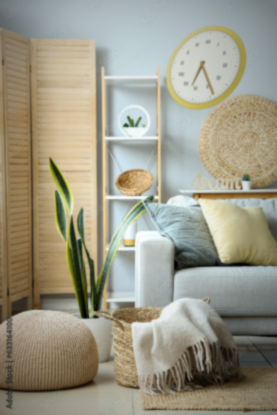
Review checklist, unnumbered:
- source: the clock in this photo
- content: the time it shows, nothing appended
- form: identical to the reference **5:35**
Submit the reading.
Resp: **6:24**
